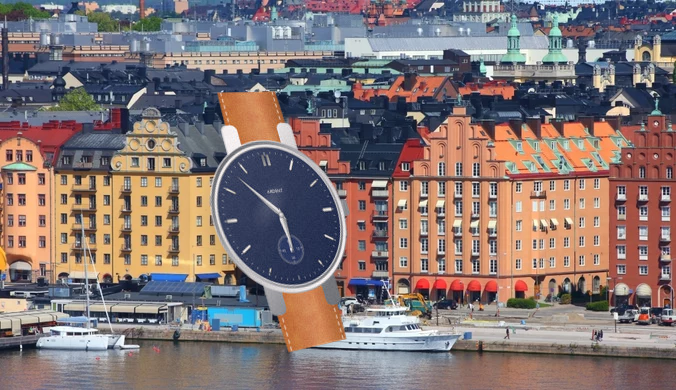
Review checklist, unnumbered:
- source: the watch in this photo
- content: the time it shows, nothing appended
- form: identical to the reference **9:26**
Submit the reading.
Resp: **5:53**
